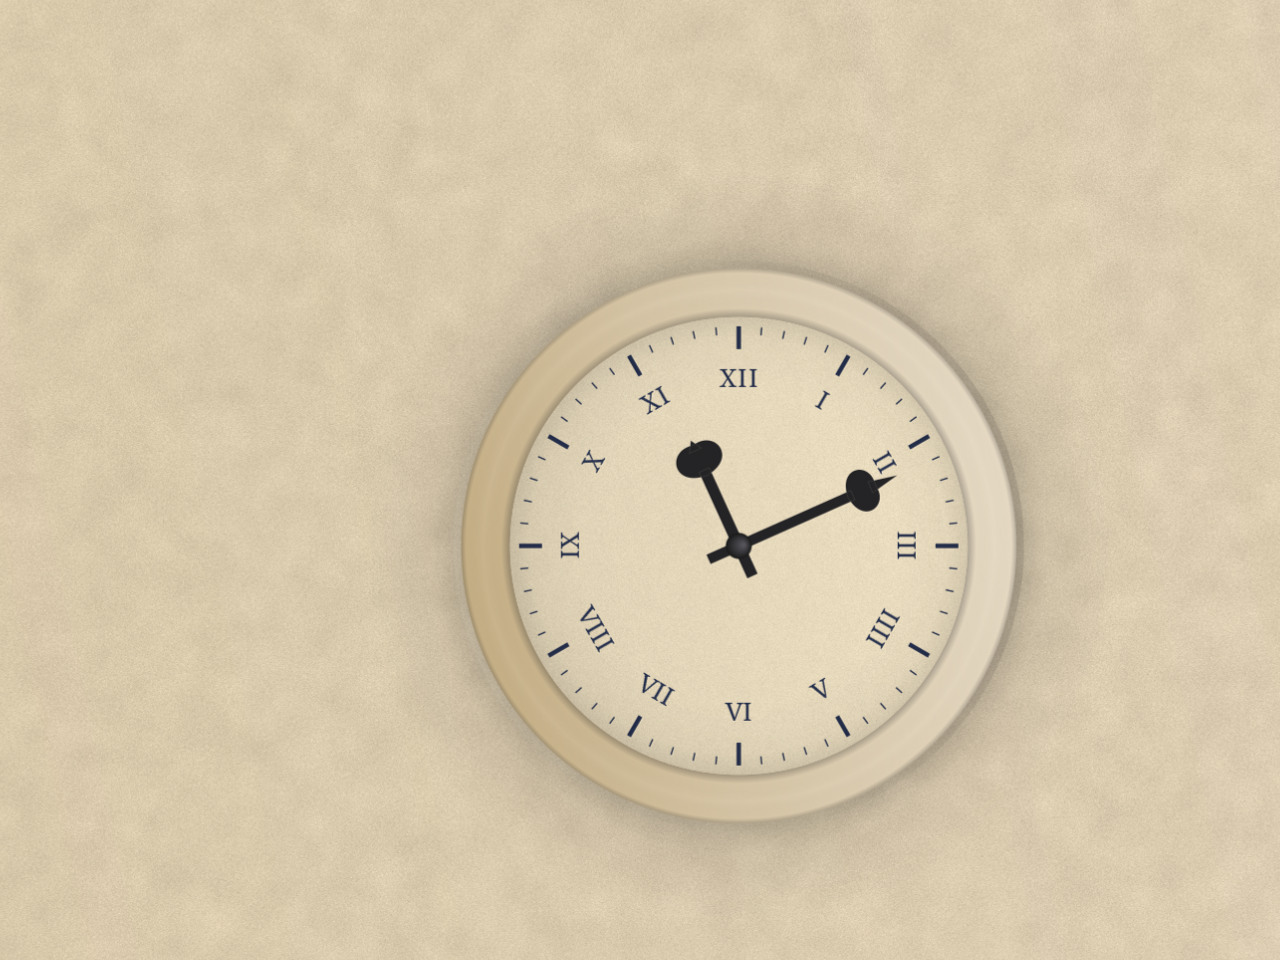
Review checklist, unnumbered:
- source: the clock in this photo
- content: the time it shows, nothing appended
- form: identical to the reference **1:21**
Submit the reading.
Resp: **11:11**
